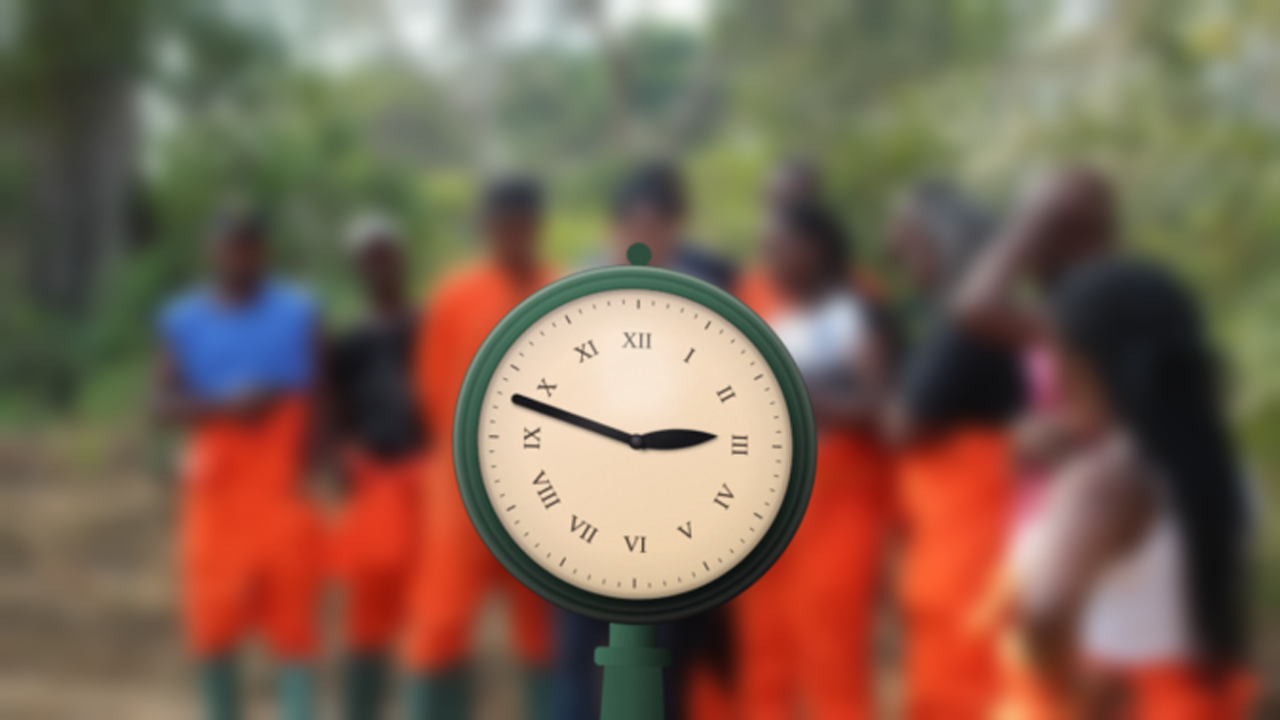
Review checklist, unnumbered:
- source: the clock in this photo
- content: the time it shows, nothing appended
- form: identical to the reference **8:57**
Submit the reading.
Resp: **2:48**
